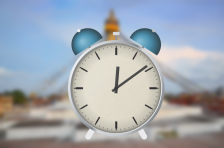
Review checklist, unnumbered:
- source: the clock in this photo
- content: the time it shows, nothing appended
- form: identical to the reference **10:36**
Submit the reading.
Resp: **12:09**
